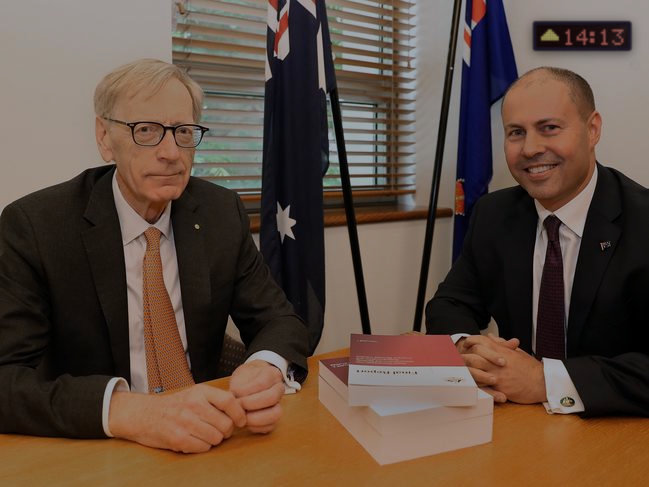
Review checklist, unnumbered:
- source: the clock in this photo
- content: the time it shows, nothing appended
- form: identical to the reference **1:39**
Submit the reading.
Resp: **14:13**
